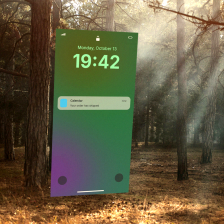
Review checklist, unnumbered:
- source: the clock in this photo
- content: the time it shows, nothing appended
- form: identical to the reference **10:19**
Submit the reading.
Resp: **19:42**
